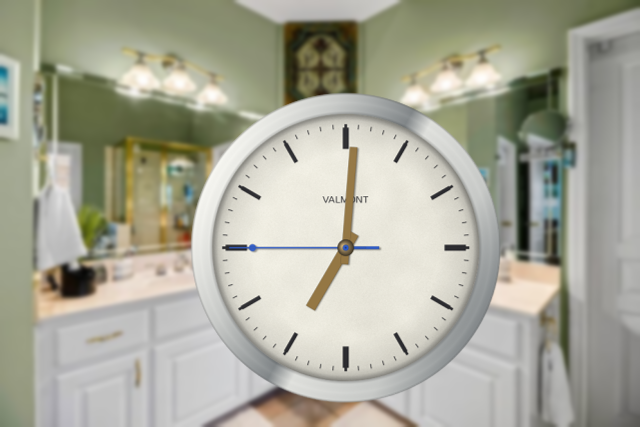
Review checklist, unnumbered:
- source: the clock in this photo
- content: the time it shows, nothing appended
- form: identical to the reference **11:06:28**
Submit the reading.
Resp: **7:00:45**
